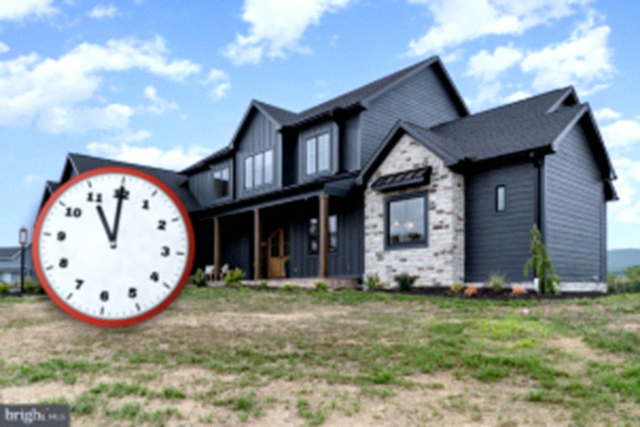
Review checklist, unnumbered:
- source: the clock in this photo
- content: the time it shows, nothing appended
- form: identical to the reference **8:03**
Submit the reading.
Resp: **11:00**
